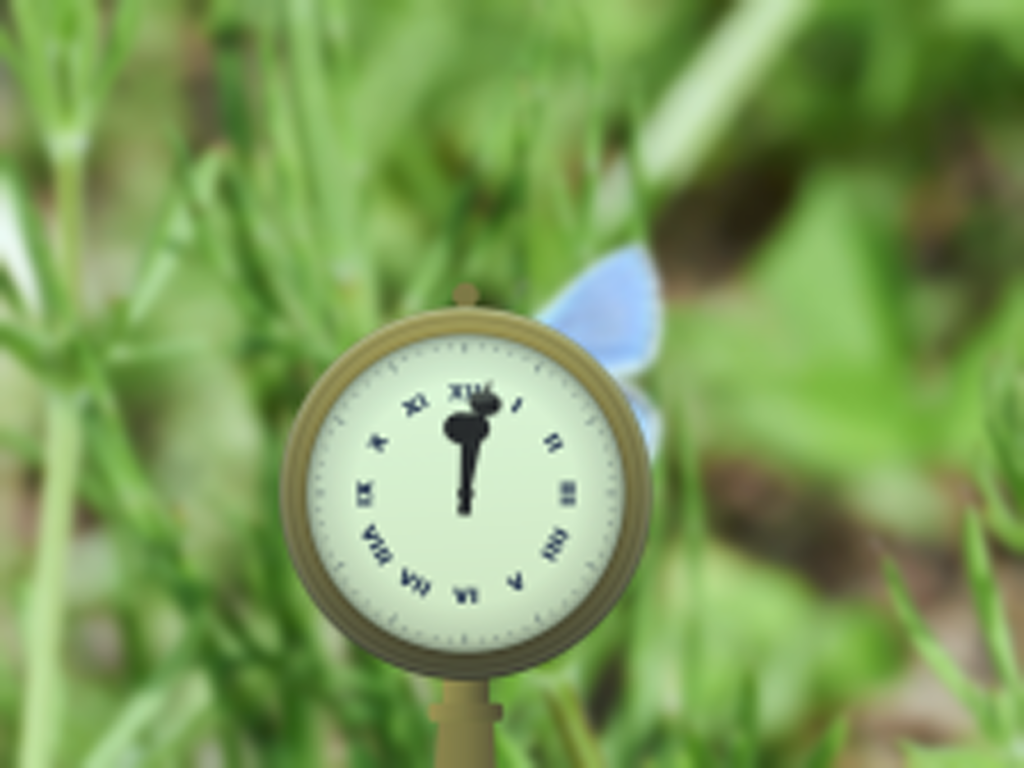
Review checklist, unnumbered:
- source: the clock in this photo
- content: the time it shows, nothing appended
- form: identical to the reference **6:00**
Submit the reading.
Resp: **12:02**
